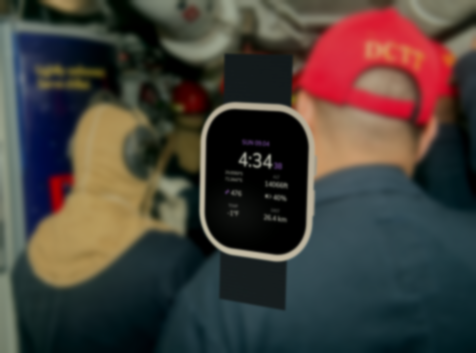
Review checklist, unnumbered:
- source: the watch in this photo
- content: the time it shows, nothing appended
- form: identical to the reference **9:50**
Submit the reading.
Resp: **4:34**
